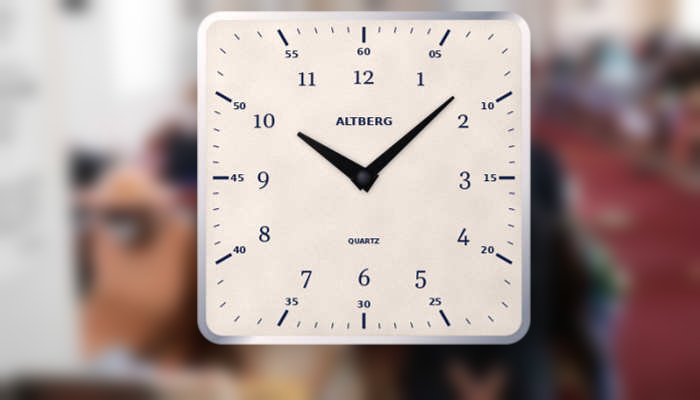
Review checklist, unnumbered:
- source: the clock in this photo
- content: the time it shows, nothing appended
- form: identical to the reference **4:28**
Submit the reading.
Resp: **10:08**
